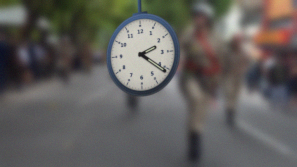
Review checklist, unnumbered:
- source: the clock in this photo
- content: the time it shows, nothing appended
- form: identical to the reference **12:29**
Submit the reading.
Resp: **2:21**
